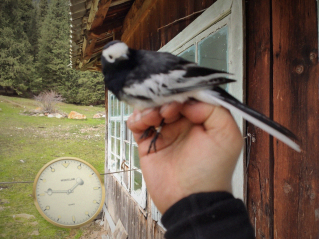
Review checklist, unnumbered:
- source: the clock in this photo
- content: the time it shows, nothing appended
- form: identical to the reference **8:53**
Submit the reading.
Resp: **1:46**
